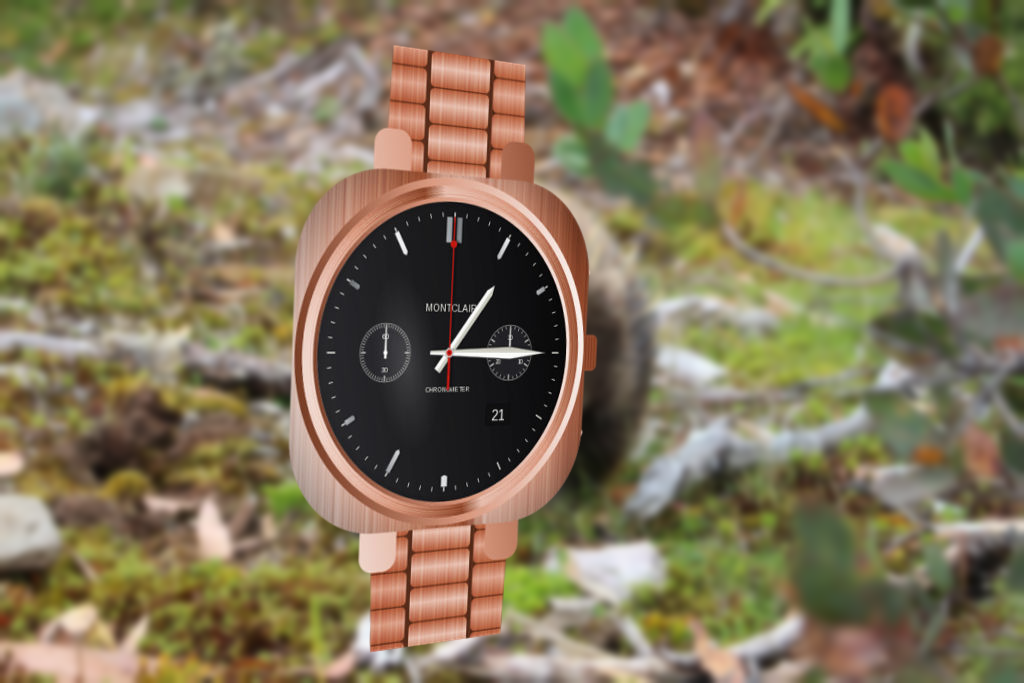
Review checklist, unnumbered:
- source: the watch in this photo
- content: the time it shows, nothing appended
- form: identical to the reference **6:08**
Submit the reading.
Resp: **1:15**
